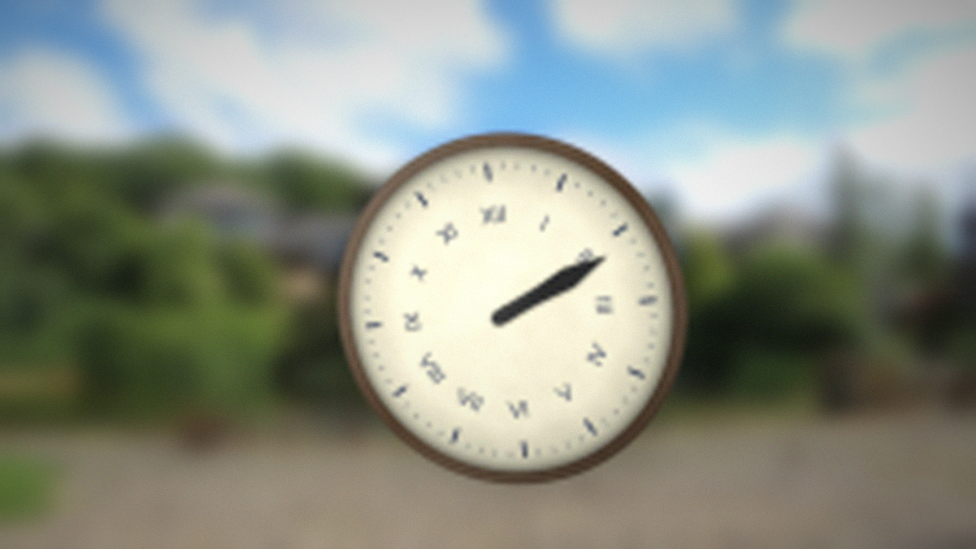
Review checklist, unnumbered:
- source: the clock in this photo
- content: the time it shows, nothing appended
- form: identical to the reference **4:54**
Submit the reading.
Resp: **2:11**
